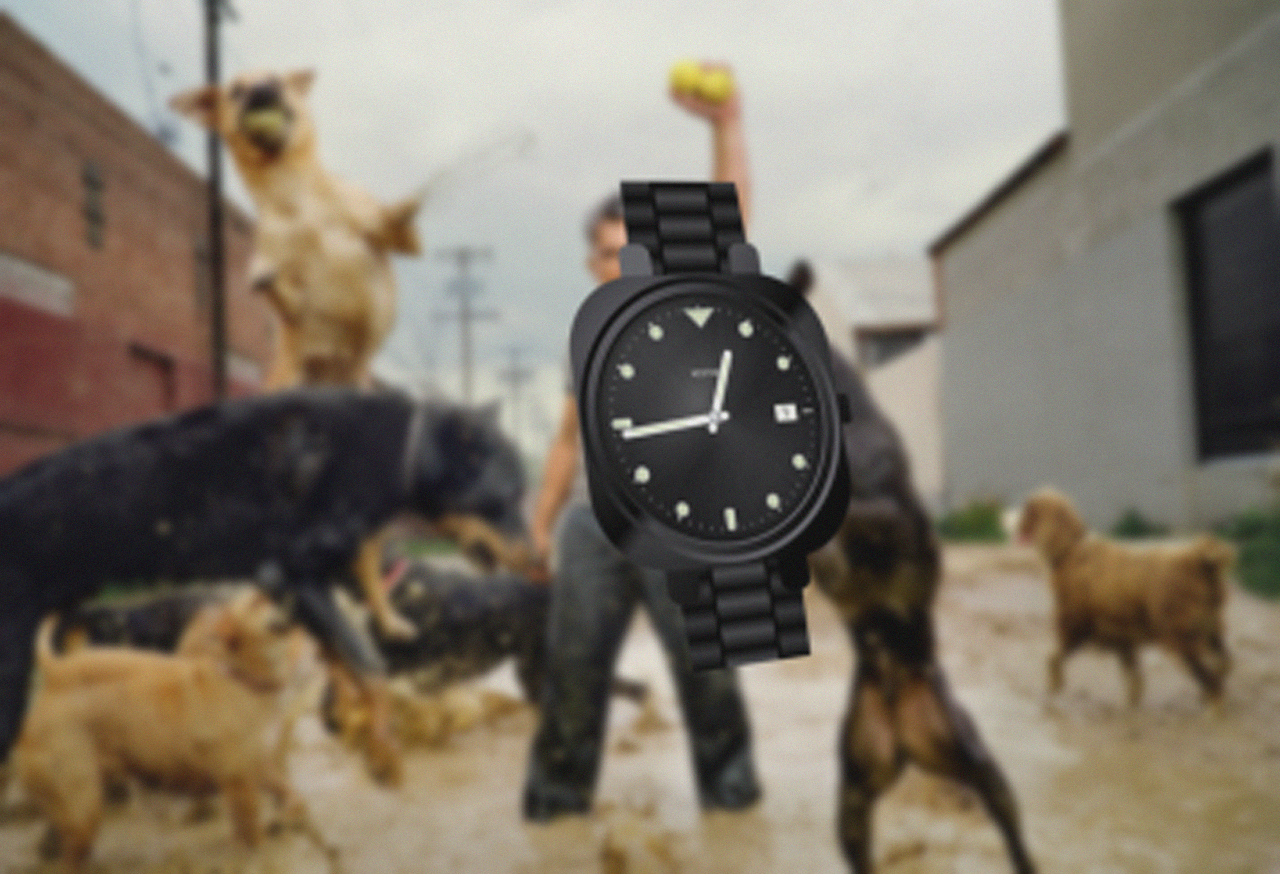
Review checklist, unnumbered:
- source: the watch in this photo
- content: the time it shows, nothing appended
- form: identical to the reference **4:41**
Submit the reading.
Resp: **12:44**
